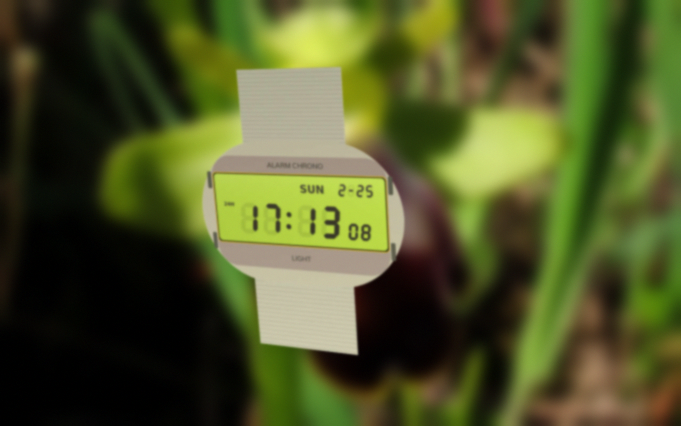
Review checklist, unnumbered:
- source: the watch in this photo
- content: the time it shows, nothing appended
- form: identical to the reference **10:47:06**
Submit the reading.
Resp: **17:13:08**
